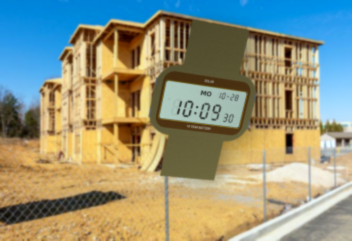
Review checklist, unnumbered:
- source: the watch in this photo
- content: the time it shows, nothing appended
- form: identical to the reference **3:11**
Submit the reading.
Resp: **10:09**
